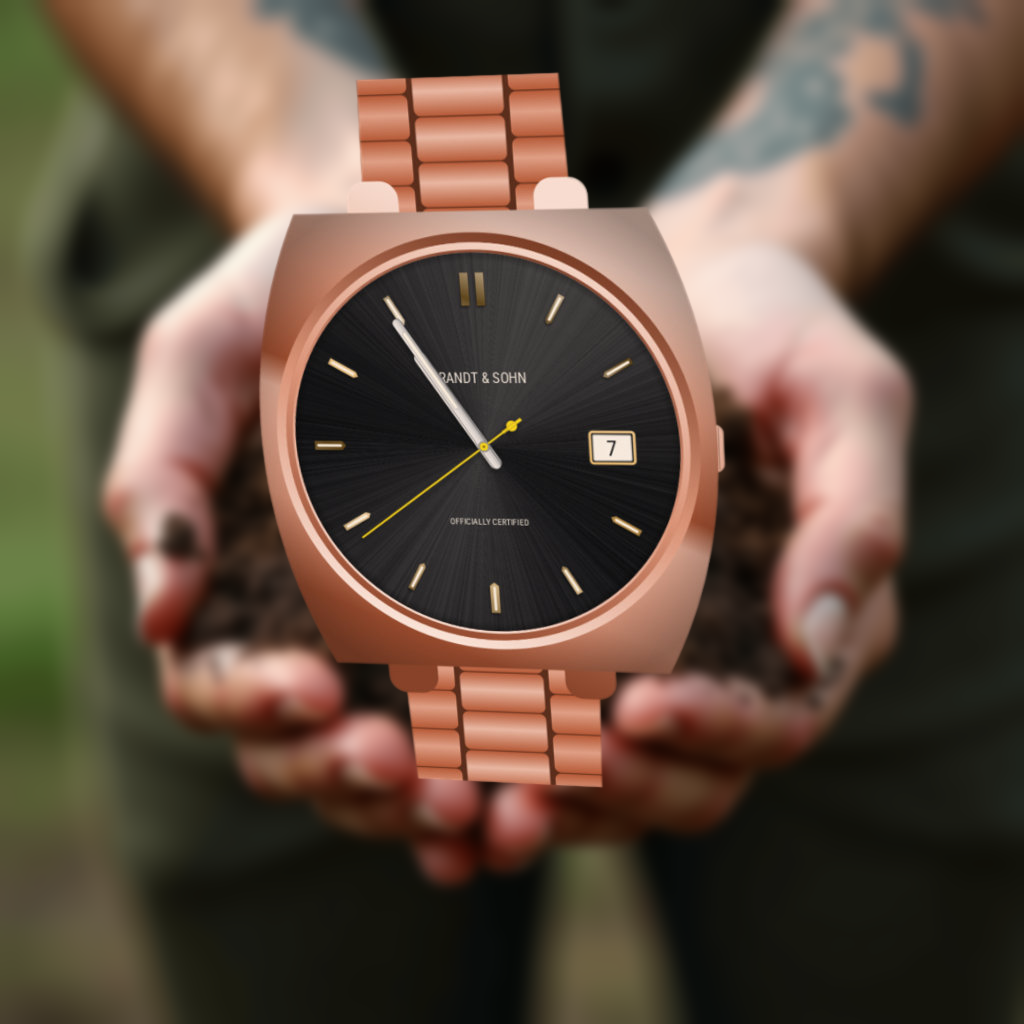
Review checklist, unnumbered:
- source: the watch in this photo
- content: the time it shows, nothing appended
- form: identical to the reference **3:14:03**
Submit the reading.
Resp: **10:54:39**
